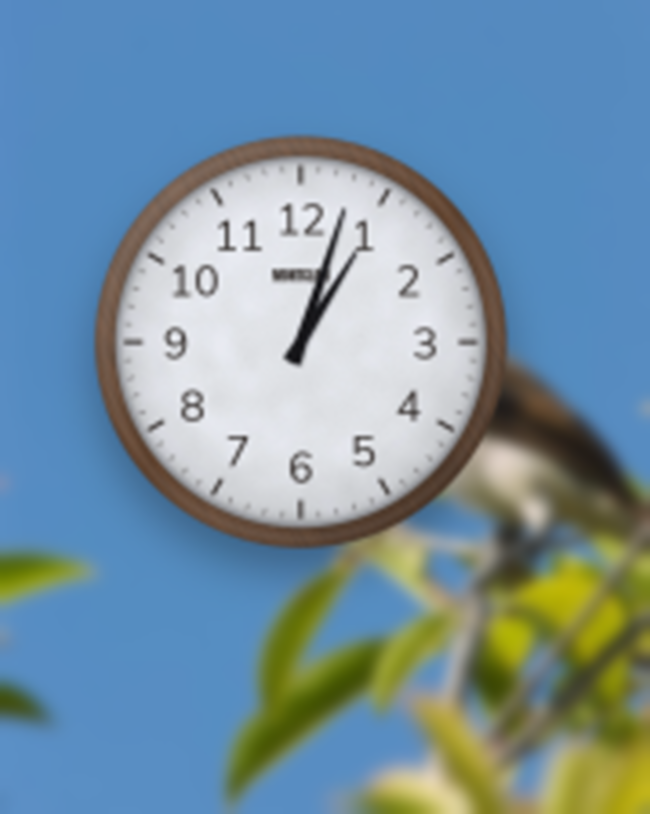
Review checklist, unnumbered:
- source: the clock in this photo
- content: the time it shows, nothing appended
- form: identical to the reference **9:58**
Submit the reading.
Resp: **1:03**
